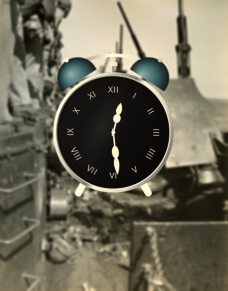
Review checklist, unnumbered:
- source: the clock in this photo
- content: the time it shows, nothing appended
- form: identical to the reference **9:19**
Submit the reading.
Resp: **12:29**
